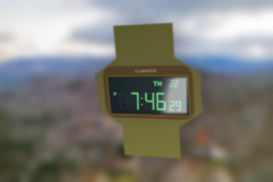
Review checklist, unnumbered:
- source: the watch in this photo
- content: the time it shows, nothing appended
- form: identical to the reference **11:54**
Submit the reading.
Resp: **7:46**
